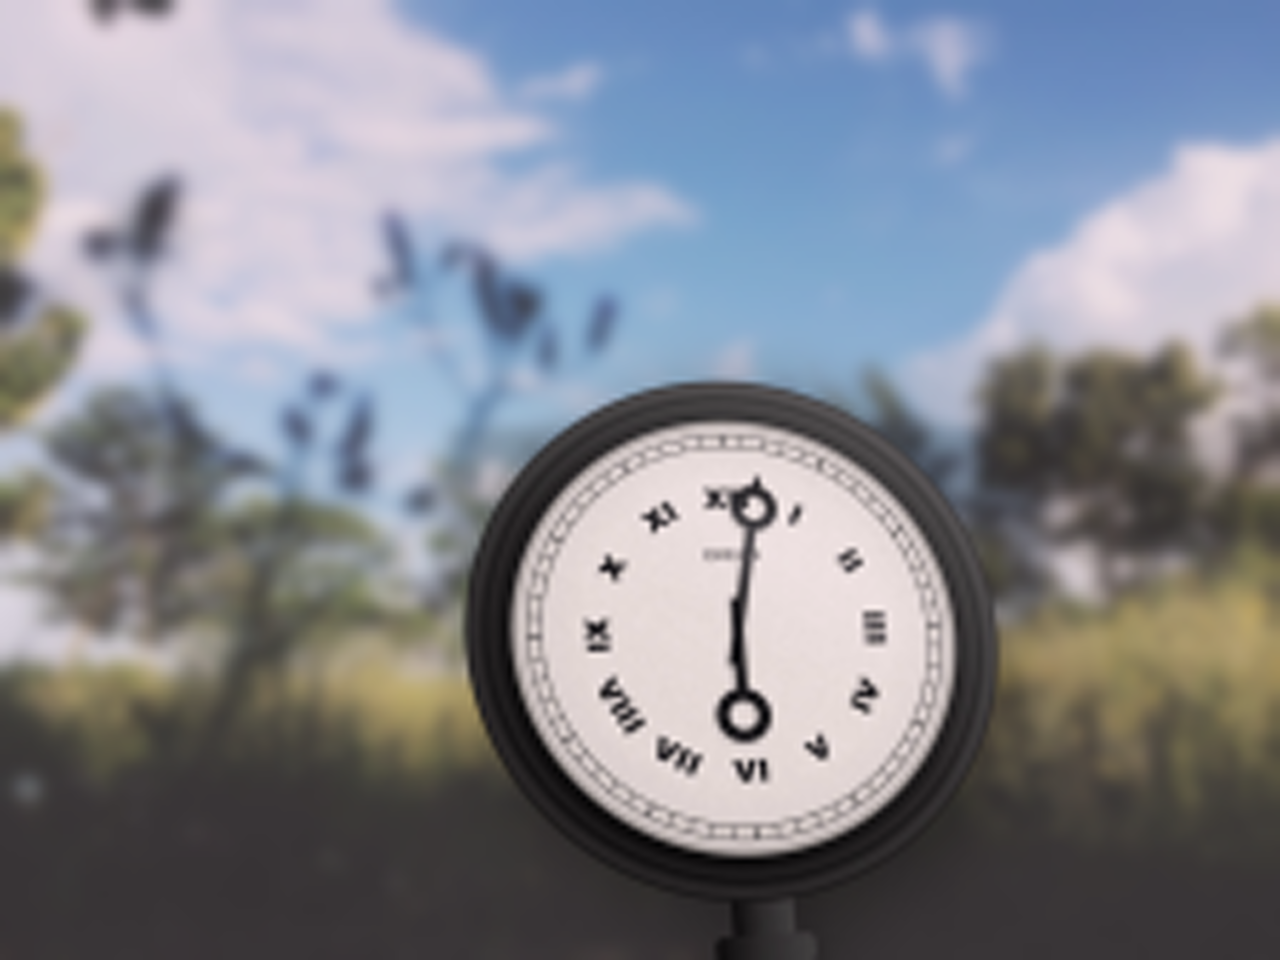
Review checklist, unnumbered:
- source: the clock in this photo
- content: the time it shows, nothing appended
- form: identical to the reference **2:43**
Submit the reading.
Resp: **6:02**
